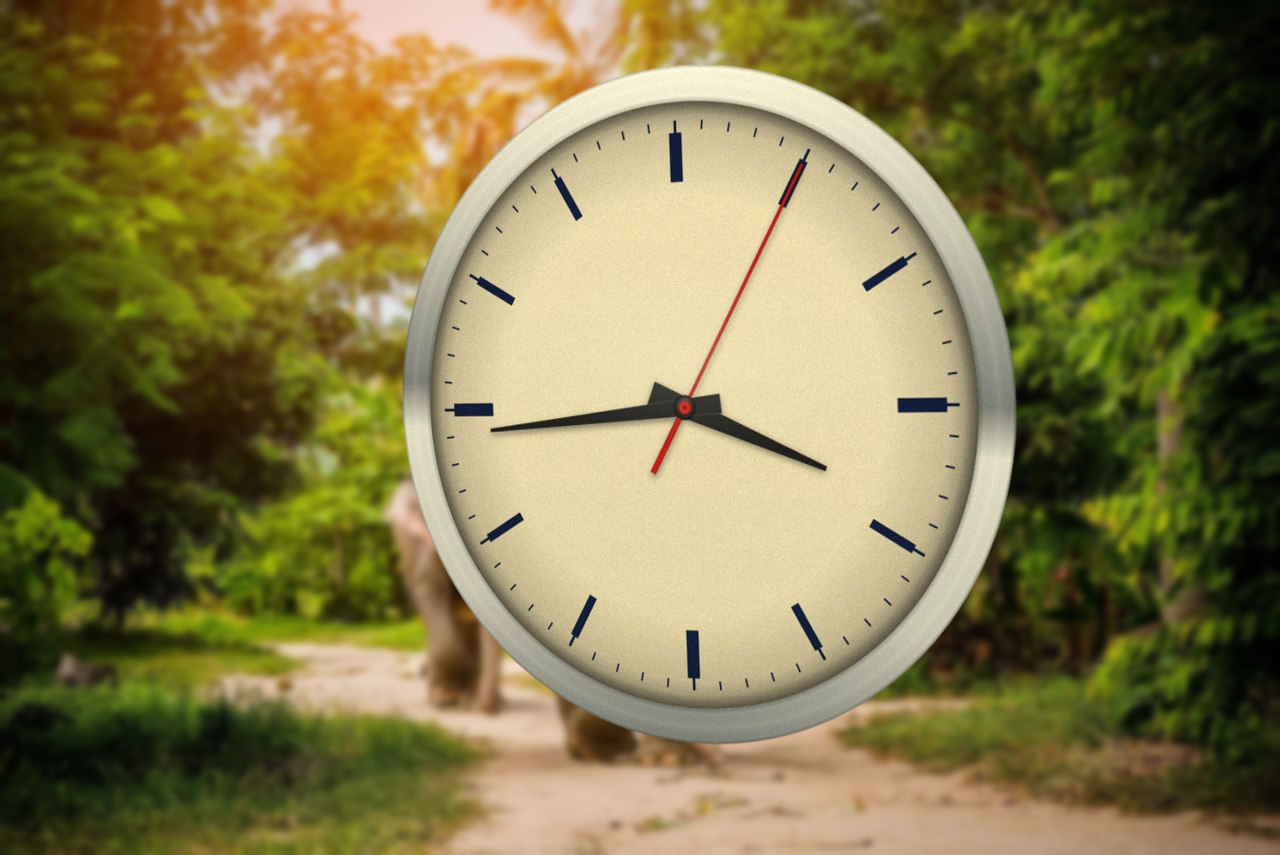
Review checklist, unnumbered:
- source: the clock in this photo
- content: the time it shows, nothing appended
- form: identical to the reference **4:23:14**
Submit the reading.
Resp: **3:44:05**
